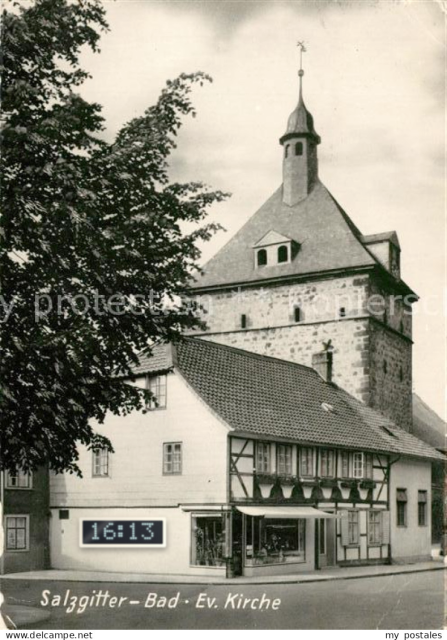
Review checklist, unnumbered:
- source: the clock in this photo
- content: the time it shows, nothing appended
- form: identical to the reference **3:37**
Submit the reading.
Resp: **16:13**
